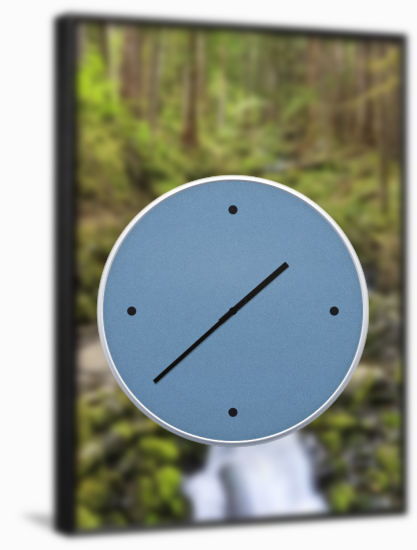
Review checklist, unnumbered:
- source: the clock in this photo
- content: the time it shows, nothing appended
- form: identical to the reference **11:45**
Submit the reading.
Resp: **1:38**
